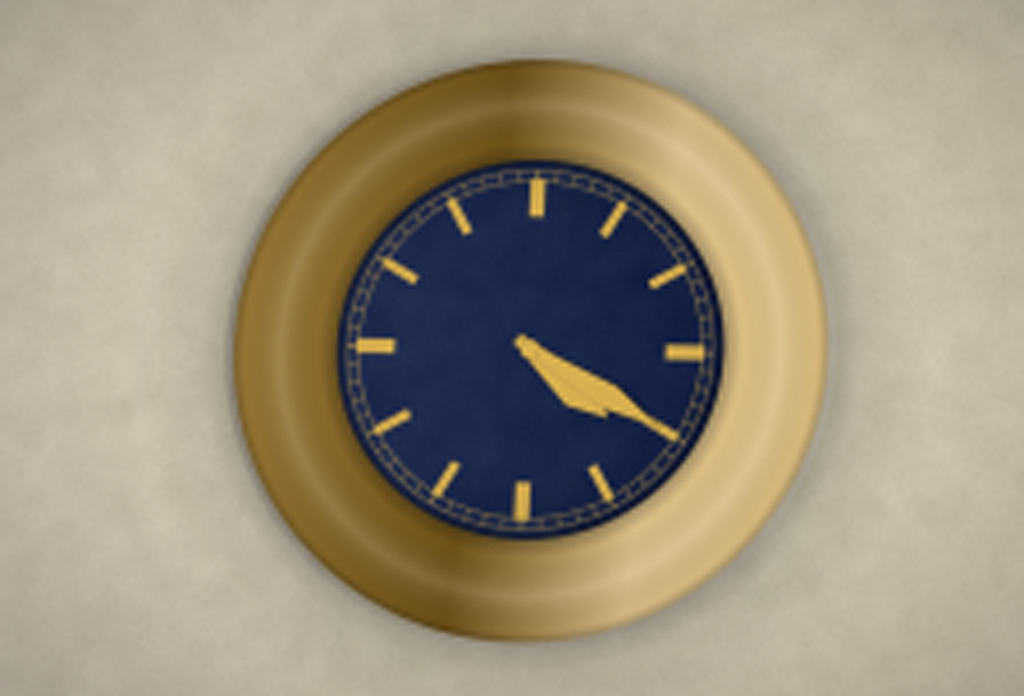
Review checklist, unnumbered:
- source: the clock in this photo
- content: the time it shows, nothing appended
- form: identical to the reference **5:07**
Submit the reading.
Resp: **4:20**
